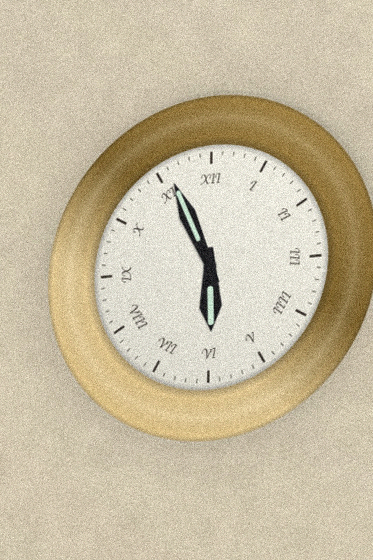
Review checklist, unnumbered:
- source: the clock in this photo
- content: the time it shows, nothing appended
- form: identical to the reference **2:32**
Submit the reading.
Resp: **5:56**
